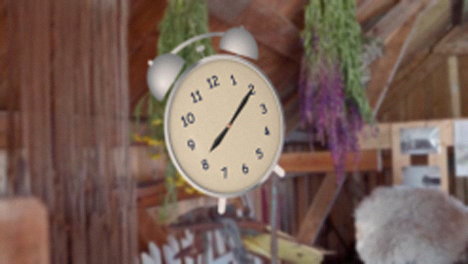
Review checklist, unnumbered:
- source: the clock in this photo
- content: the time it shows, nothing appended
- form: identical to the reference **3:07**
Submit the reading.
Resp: **8:10**
